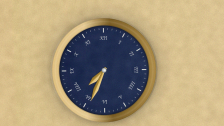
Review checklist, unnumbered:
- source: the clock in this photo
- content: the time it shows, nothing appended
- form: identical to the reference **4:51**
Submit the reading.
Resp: **7:34**
